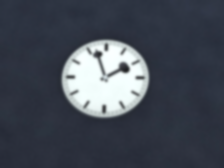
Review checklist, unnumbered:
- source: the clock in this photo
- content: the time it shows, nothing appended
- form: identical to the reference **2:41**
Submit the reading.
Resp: **1:57**
